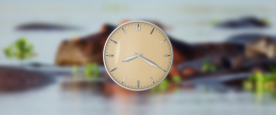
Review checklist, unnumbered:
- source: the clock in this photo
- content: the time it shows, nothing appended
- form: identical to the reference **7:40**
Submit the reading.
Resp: **8:20**
